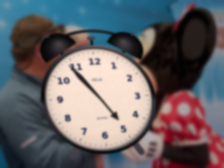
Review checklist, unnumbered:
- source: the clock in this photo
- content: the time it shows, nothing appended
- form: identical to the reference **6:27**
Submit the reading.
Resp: **4:54**
